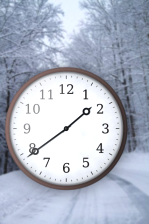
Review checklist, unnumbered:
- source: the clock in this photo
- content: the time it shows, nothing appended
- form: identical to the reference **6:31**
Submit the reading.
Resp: **1:39**
